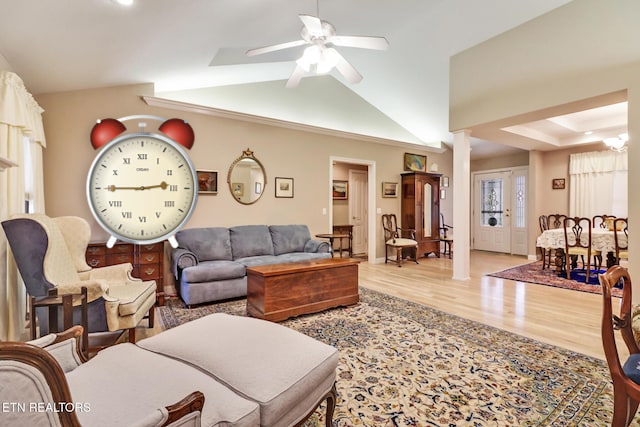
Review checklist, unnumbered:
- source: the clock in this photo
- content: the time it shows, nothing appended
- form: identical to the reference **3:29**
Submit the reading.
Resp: **2:45**
